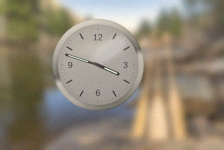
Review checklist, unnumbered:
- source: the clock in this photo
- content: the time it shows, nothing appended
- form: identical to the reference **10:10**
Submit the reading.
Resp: **3:48**
